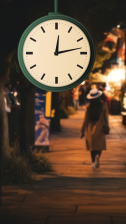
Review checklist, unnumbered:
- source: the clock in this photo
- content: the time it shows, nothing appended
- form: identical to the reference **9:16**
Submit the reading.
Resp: **12:13**
